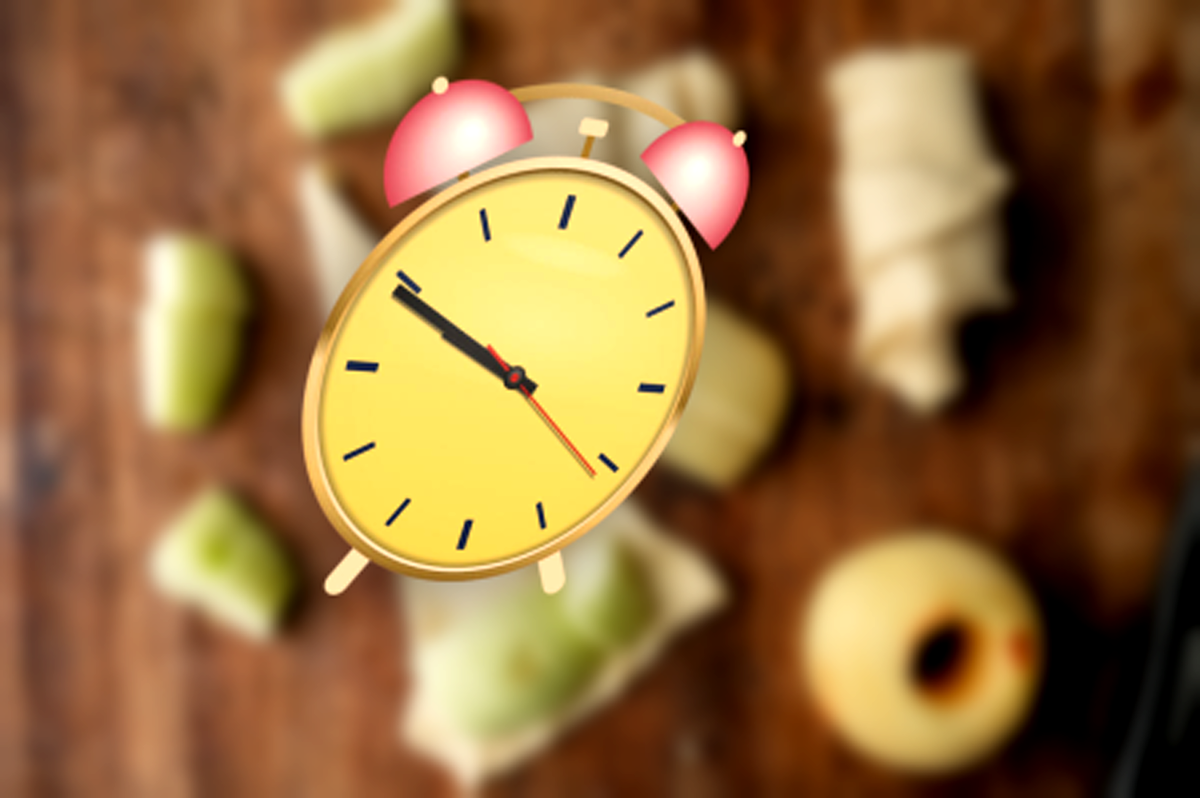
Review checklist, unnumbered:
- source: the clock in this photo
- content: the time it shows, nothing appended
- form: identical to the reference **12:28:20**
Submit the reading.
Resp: **9:49:21**
